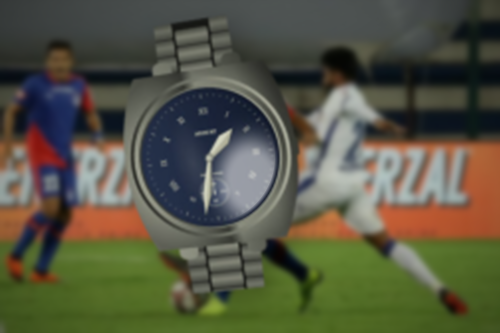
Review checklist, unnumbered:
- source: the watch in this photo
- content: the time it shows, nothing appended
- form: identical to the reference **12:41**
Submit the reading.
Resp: **1:32**
